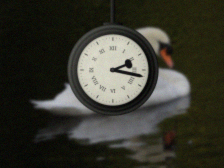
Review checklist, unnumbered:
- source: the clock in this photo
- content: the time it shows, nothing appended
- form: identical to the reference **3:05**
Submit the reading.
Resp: **2:17**
